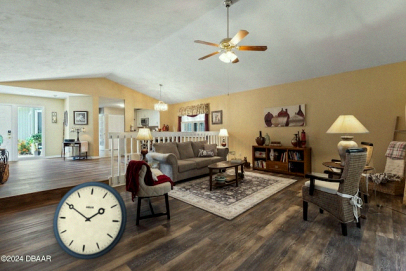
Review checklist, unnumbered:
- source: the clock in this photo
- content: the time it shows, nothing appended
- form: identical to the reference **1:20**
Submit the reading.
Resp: **1:50**
